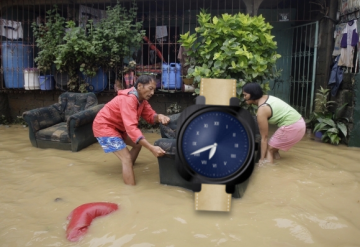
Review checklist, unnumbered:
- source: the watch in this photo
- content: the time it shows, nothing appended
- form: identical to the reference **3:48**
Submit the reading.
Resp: **6:41**
